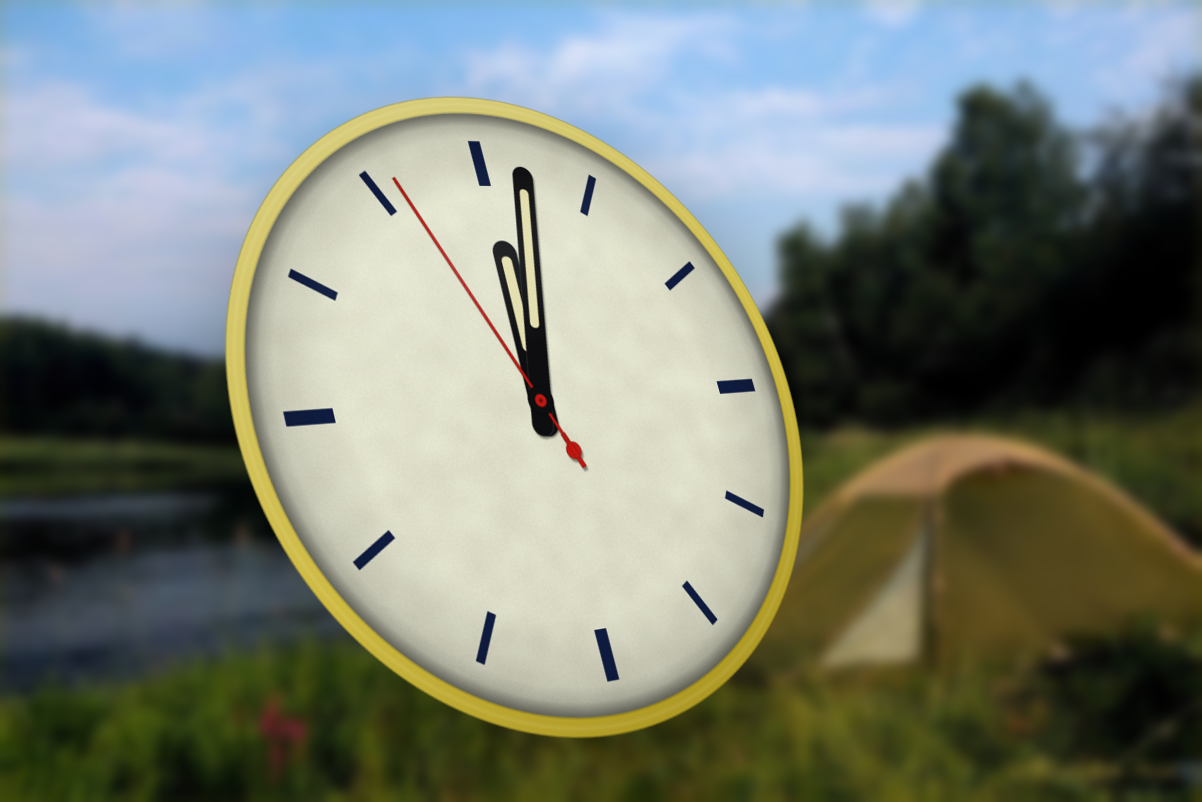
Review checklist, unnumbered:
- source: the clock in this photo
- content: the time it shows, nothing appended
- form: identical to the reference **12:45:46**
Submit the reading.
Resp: **12:01:56**
